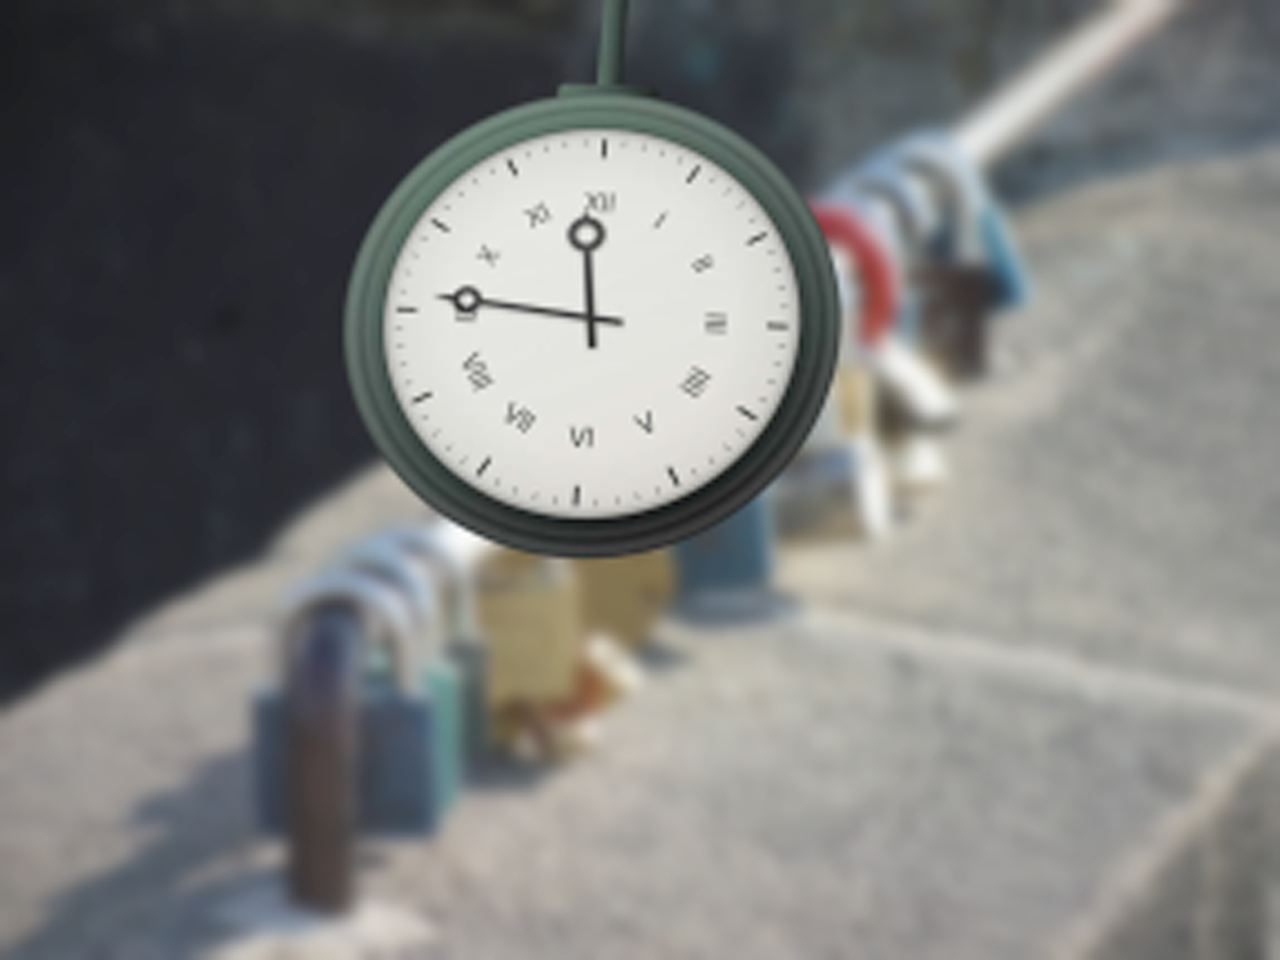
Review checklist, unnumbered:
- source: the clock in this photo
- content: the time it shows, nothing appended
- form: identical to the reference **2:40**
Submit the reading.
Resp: **11:46**
